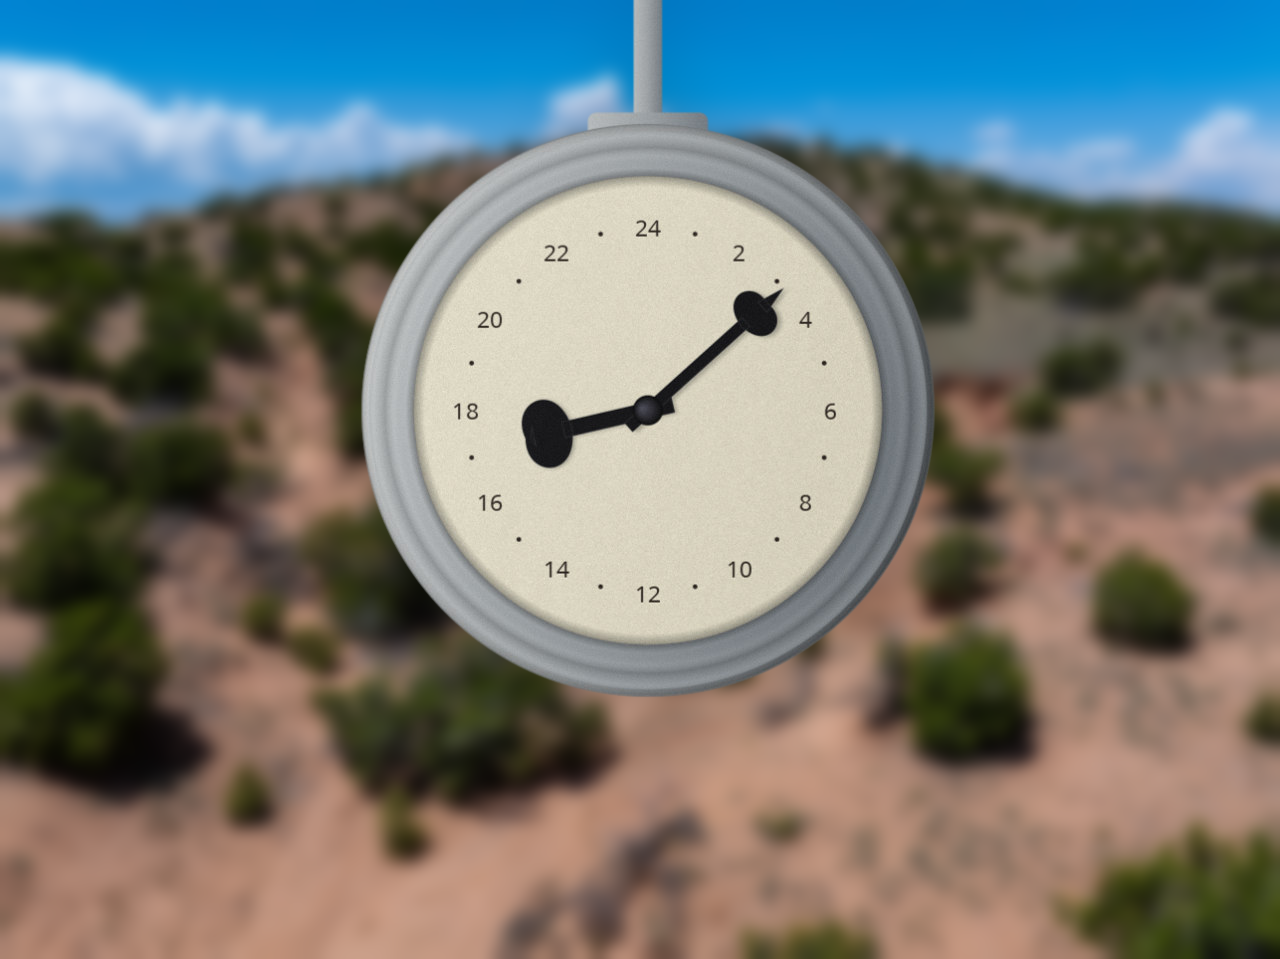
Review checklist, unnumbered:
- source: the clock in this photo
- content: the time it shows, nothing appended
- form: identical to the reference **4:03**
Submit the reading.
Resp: **17:08**
